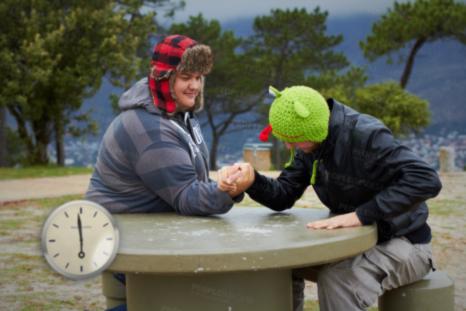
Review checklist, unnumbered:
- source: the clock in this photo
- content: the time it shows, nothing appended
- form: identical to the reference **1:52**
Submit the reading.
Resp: **5:59**
